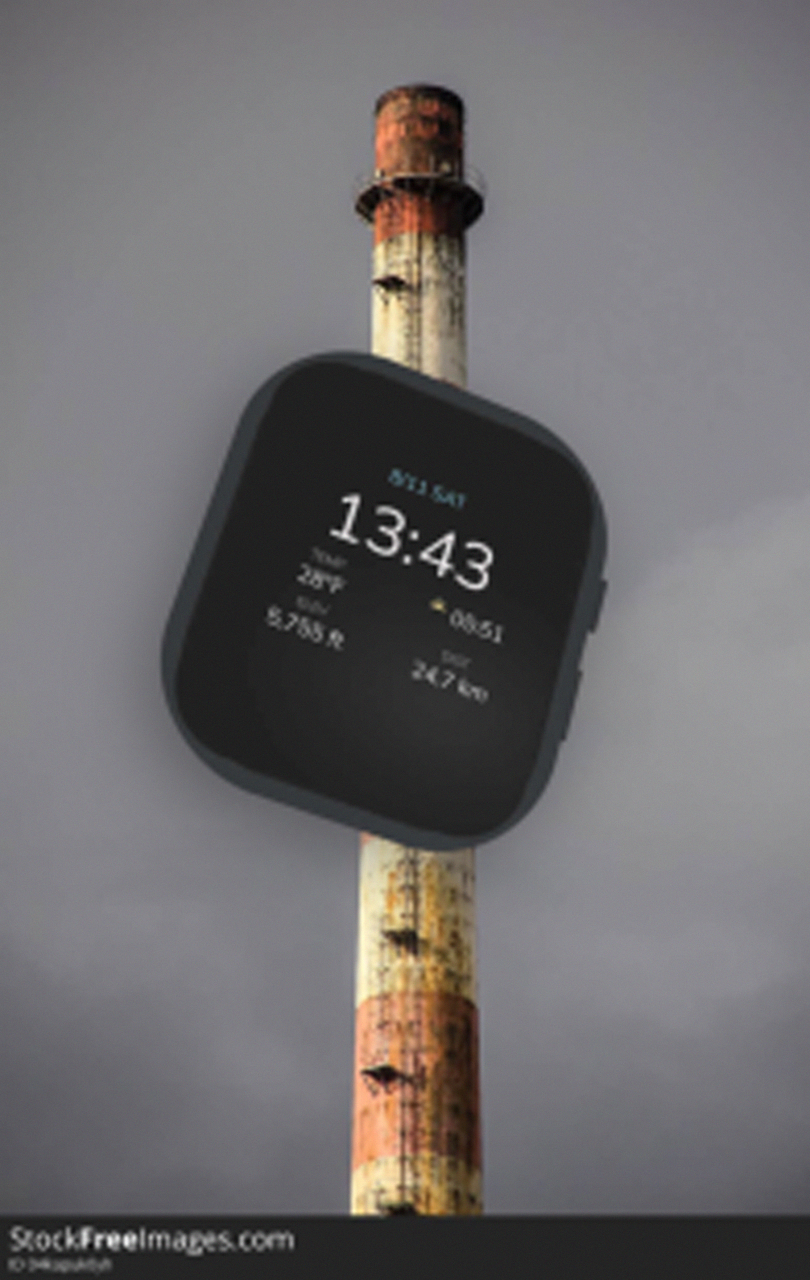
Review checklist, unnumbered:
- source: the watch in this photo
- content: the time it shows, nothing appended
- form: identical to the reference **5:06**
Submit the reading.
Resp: **13:43**
